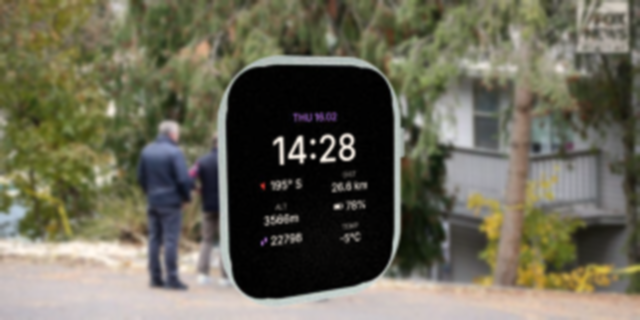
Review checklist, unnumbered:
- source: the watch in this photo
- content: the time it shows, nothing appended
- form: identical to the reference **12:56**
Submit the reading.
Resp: **14:28**
